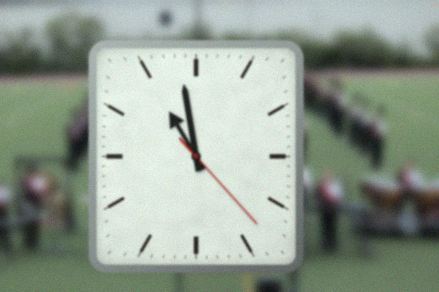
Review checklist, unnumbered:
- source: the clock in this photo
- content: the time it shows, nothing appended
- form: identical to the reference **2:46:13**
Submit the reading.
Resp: **10:58:23**
